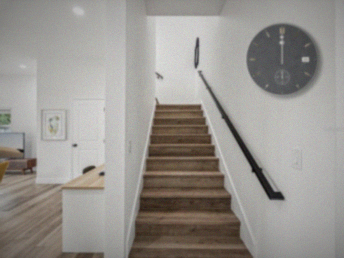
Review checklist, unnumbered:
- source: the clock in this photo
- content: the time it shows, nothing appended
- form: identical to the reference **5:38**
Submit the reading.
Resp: **12:00**
